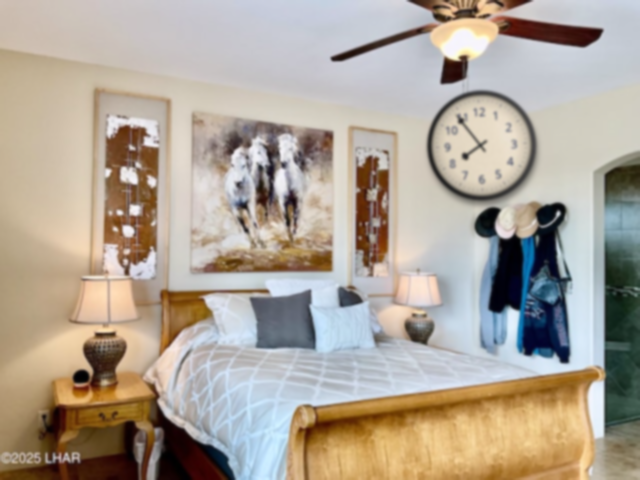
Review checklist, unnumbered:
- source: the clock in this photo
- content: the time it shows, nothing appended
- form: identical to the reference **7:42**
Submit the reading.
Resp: **7:54**
